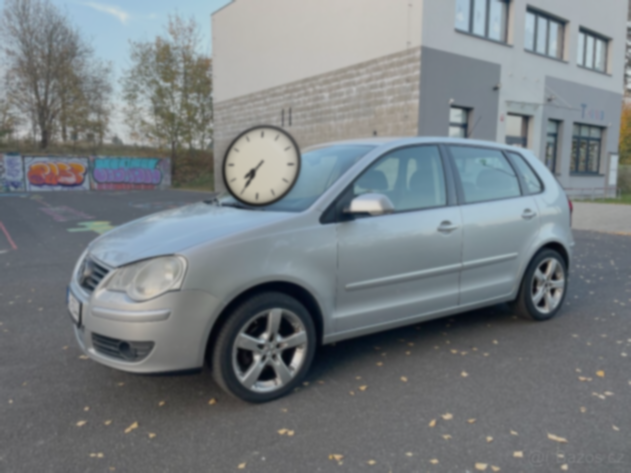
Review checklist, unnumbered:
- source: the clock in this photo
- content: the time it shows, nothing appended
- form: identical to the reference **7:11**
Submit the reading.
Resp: **7:35**
